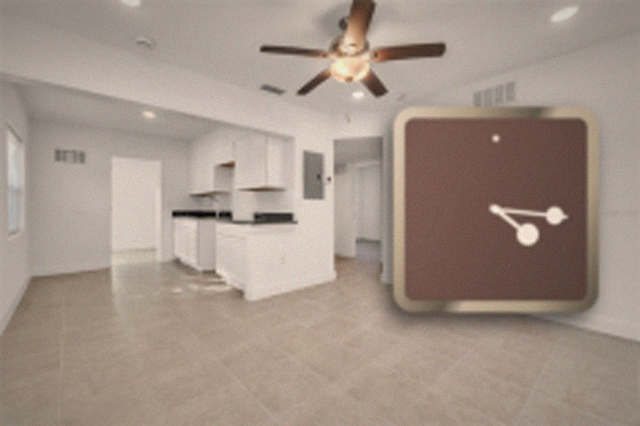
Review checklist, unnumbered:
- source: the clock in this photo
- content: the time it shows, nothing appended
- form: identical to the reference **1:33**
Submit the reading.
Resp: **4:16**
